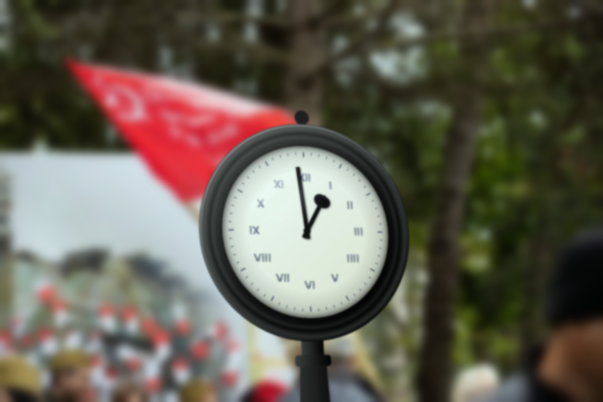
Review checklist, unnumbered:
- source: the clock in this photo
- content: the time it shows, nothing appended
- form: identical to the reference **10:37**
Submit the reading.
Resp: **12:59**
